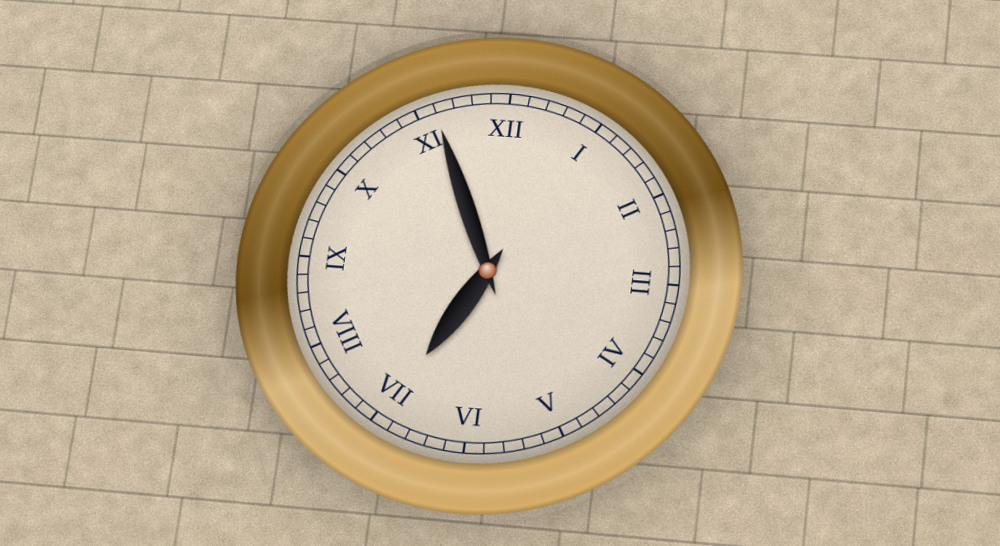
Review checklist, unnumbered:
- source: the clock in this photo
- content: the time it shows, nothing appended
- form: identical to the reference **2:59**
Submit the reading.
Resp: **6:56**
